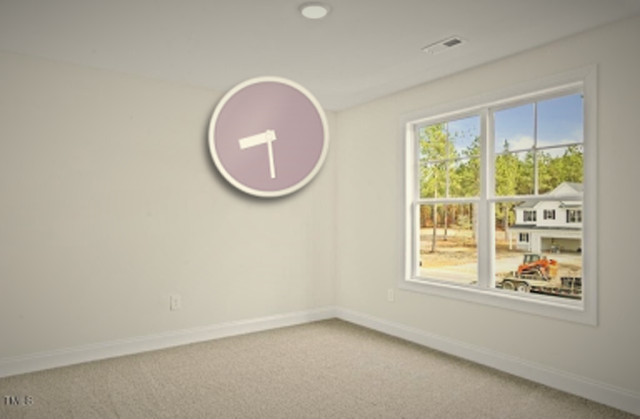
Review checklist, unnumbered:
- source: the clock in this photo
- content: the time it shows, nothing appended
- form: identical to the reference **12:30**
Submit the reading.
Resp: **8:29**
